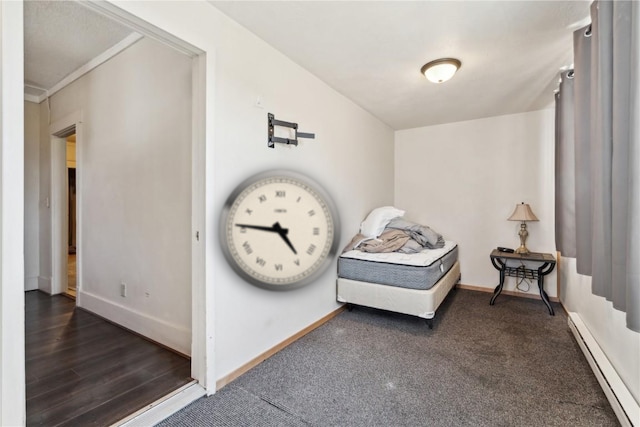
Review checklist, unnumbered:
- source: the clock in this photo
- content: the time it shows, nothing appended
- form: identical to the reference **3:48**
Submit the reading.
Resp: **4:46**
